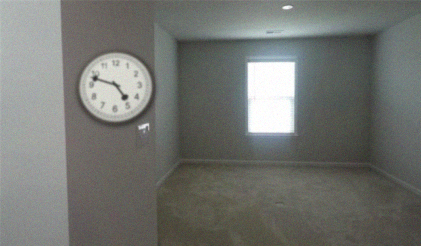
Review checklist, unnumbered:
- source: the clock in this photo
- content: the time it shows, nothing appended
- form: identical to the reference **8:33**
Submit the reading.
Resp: **4:48**
